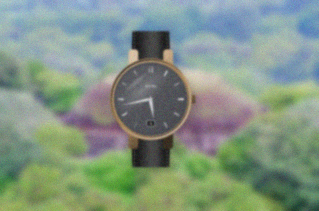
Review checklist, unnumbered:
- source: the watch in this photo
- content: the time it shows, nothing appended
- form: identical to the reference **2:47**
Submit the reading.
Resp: **5:43**
